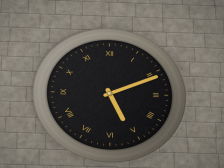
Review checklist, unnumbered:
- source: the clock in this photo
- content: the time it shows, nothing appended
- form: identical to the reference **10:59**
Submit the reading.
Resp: **5:11**
